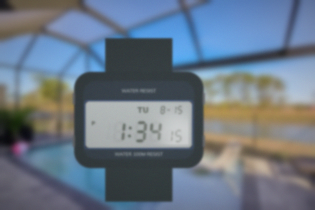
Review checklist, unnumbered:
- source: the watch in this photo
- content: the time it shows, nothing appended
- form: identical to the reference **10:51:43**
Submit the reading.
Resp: **1:34:15**
